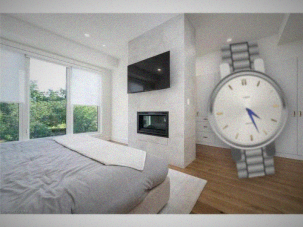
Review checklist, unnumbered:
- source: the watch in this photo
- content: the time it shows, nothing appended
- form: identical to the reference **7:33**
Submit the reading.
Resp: **4:27**
